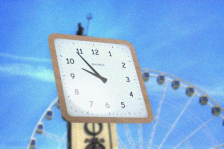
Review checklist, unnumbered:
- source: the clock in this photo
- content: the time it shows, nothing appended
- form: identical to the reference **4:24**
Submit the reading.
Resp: **9:54**
